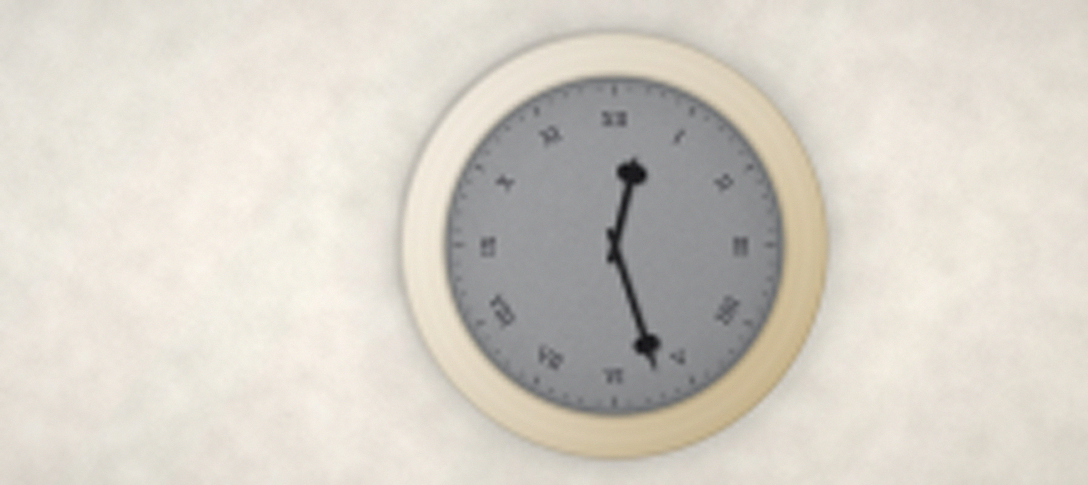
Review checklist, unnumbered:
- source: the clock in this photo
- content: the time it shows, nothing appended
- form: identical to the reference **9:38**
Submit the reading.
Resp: **12:27**
